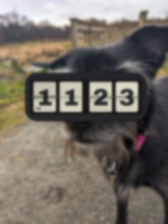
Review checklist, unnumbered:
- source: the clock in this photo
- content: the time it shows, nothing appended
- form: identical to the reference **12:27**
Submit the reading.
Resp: **11:23**
